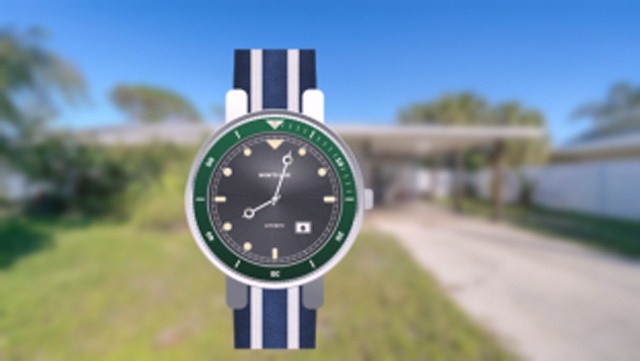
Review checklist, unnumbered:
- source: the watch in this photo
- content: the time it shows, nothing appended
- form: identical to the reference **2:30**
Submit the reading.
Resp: **8:03**
